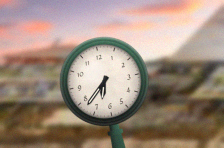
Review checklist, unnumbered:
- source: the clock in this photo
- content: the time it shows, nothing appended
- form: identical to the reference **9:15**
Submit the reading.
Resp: **6:38**
